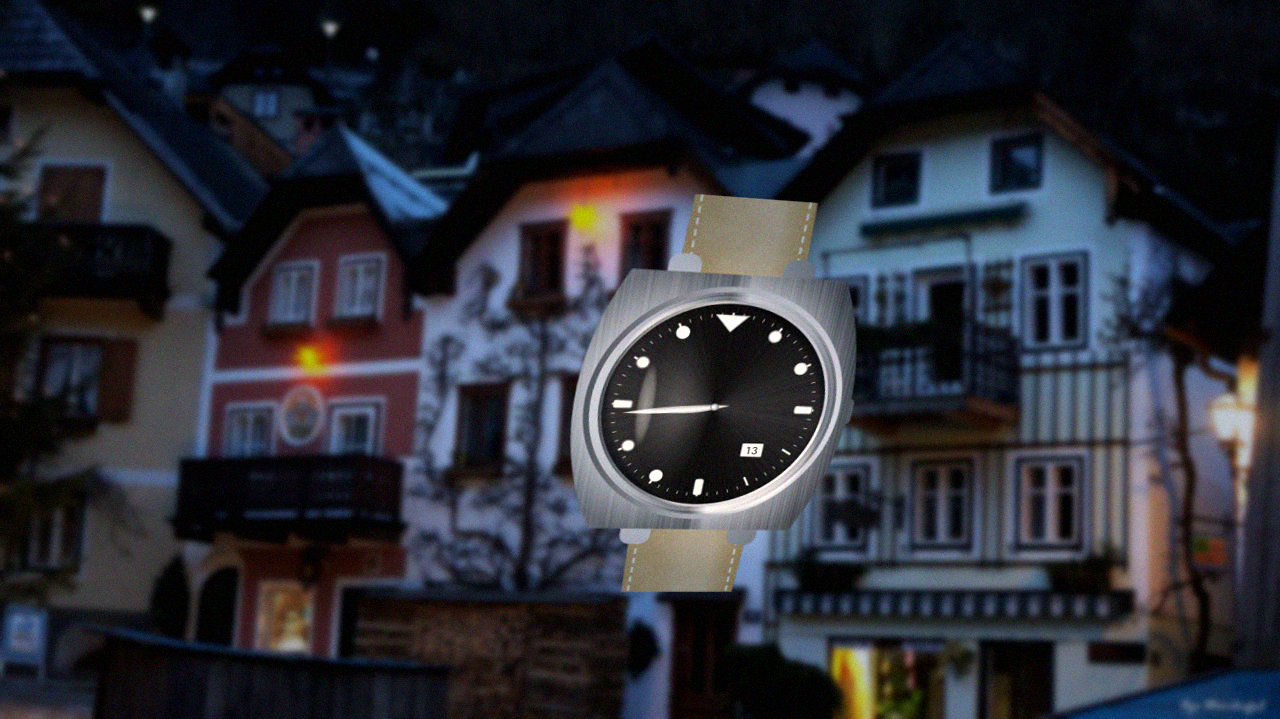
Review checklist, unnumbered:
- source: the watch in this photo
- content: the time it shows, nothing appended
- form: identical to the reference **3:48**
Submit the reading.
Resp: **8:44**
